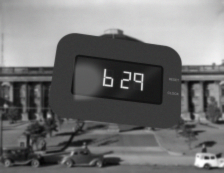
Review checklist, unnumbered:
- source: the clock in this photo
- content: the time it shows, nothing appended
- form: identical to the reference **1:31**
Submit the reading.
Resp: **6:29**
